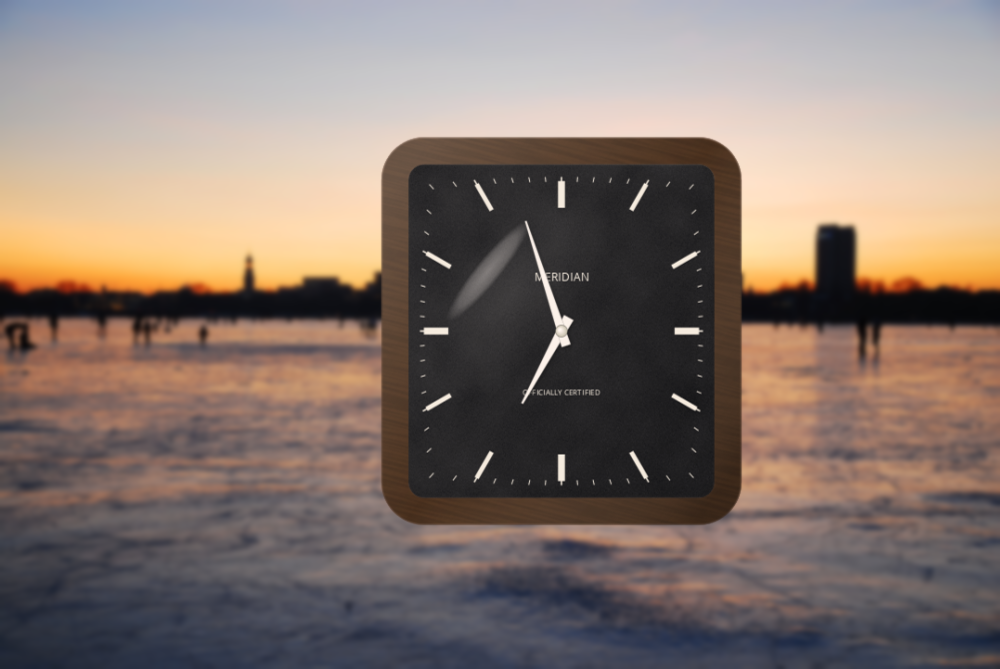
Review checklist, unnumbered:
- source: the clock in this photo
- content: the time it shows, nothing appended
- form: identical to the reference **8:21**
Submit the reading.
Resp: **6:57**
